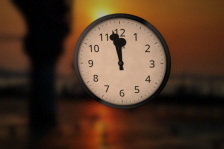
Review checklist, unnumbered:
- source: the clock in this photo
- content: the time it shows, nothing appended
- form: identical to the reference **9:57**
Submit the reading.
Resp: **11:58**
